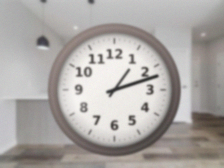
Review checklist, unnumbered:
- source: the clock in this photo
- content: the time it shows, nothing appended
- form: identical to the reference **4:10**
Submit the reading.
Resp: **1:12**
